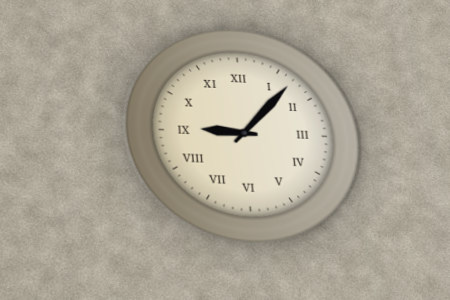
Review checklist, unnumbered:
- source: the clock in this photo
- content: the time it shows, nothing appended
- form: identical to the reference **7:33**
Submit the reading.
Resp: **9:07**
